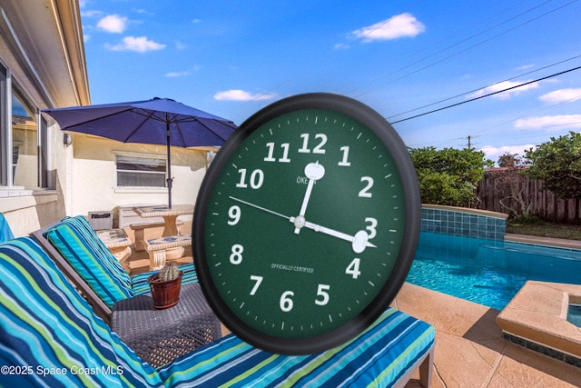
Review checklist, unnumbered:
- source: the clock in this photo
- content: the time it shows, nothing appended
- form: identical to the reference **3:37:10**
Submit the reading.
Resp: **12:16:47**
